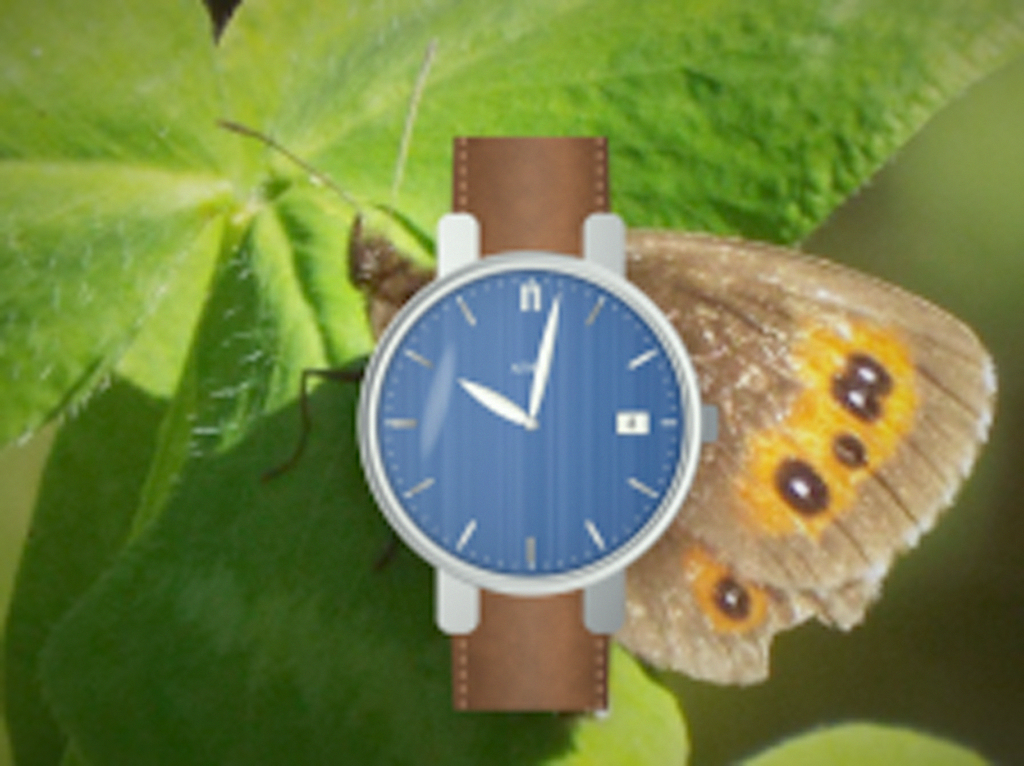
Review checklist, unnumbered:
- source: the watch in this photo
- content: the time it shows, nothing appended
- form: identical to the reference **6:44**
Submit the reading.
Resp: **10:02**
